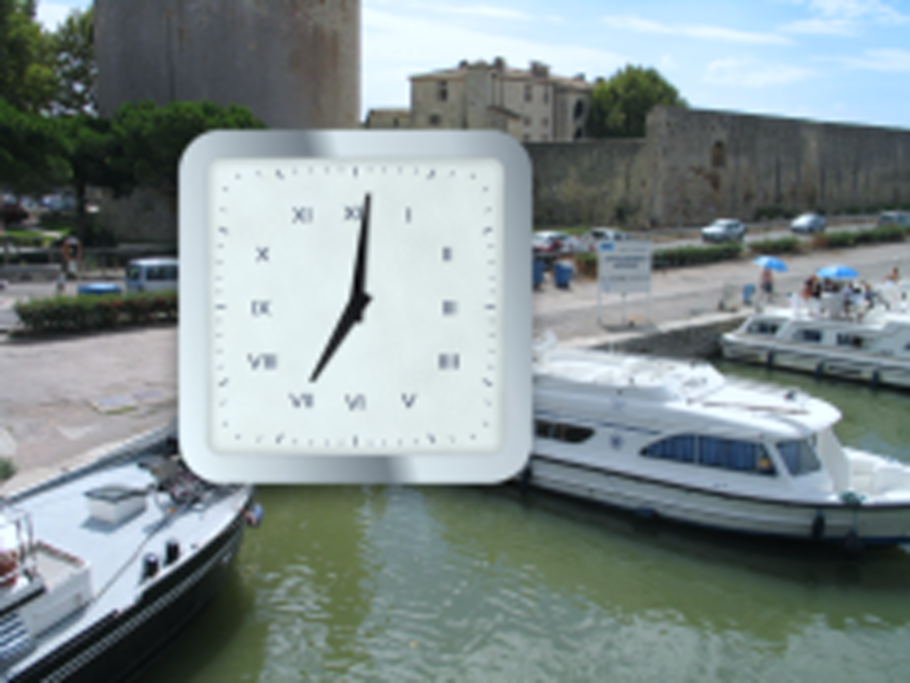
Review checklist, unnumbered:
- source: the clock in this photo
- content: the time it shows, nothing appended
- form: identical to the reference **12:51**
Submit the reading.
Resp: **7:01**
